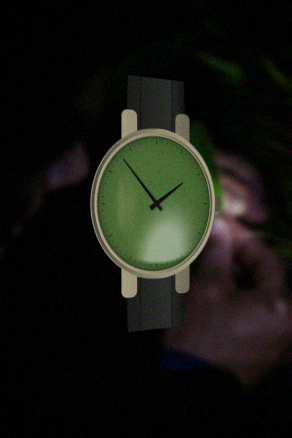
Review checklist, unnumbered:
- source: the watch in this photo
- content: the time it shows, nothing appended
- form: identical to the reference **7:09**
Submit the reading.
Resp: **1:53**
